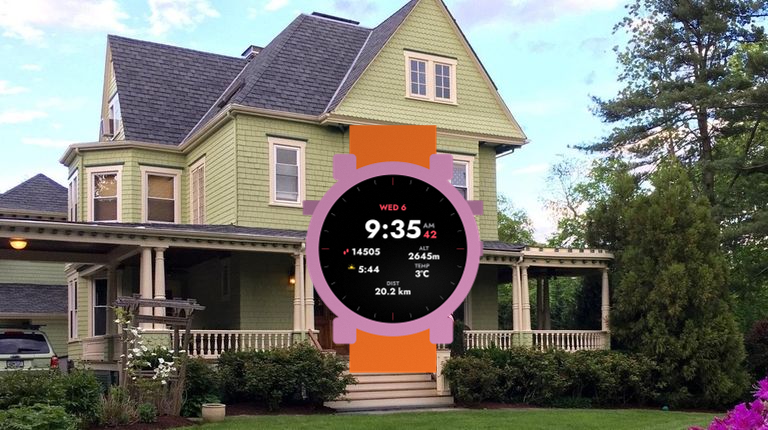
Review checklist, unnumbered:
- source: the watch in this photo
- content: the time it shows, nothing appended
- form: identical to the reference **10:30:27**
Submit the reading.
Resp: **9:35:42**
